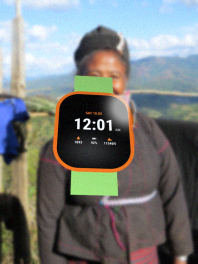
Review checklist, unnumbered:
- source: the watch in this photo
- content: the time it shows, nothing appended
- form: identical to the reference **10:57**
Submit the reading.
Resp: **12:01**
